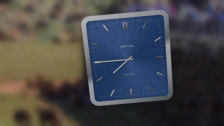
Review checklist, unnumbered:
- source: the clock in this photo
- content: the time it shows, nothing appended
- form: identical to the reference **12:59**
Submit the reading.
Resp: **7:45**
